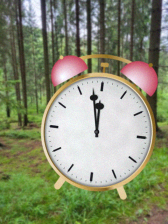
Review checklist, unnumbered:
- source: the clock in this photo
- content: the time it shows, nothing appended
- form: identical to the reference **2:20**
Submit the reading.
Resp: **11:58**
